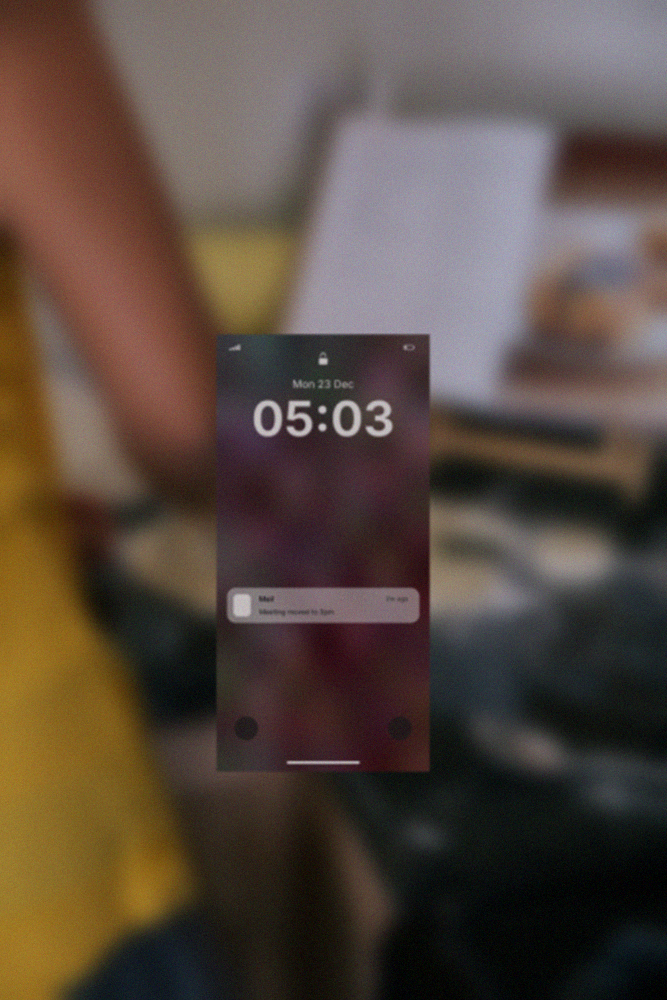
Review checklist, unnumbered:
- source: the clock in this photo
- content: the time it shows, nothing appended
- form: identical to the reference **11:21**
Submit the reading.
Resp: **5:03**
